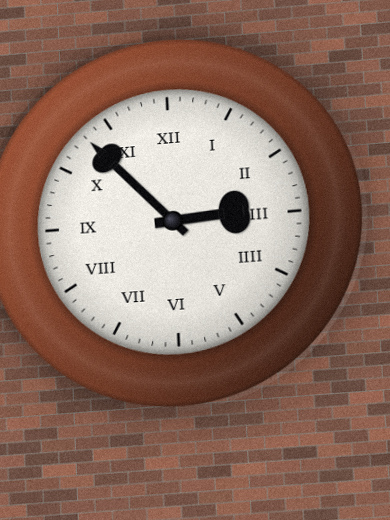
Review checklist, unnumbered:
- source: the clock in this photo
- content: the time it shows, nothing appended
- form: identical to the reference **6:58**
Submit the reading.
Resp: **2:53**
